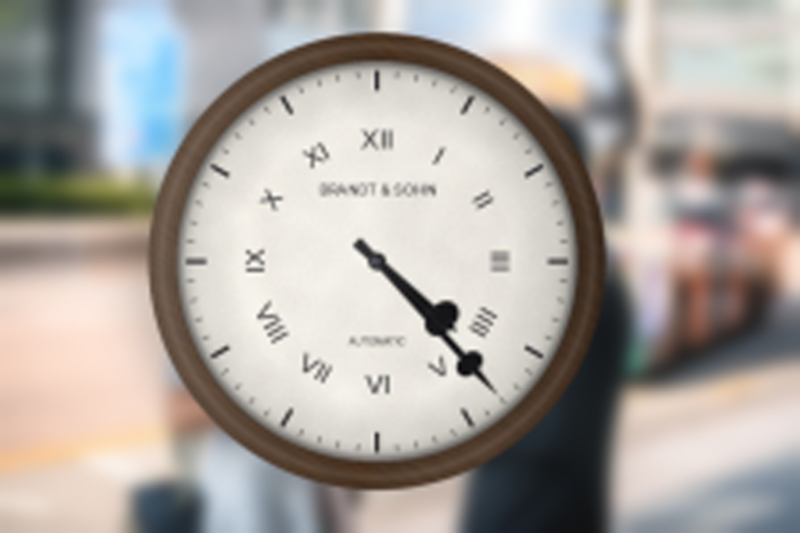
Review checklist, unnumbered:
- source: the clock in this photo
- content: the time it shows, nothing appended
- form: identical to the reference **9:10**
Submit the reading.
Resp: **4:23**
